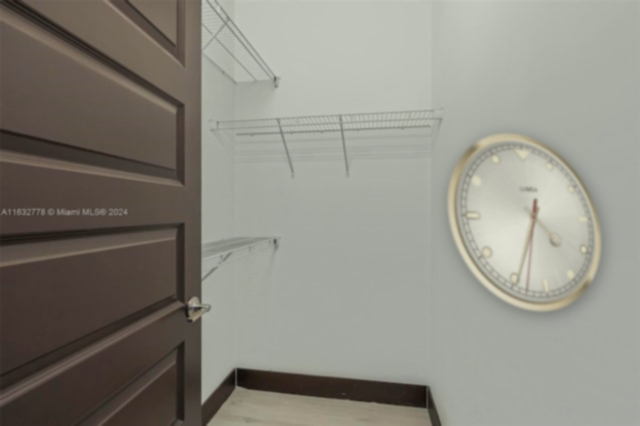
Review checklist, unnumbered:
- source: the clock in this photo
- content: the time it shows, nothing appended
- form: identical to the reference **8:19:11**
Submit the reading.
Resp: **4:34:33**
